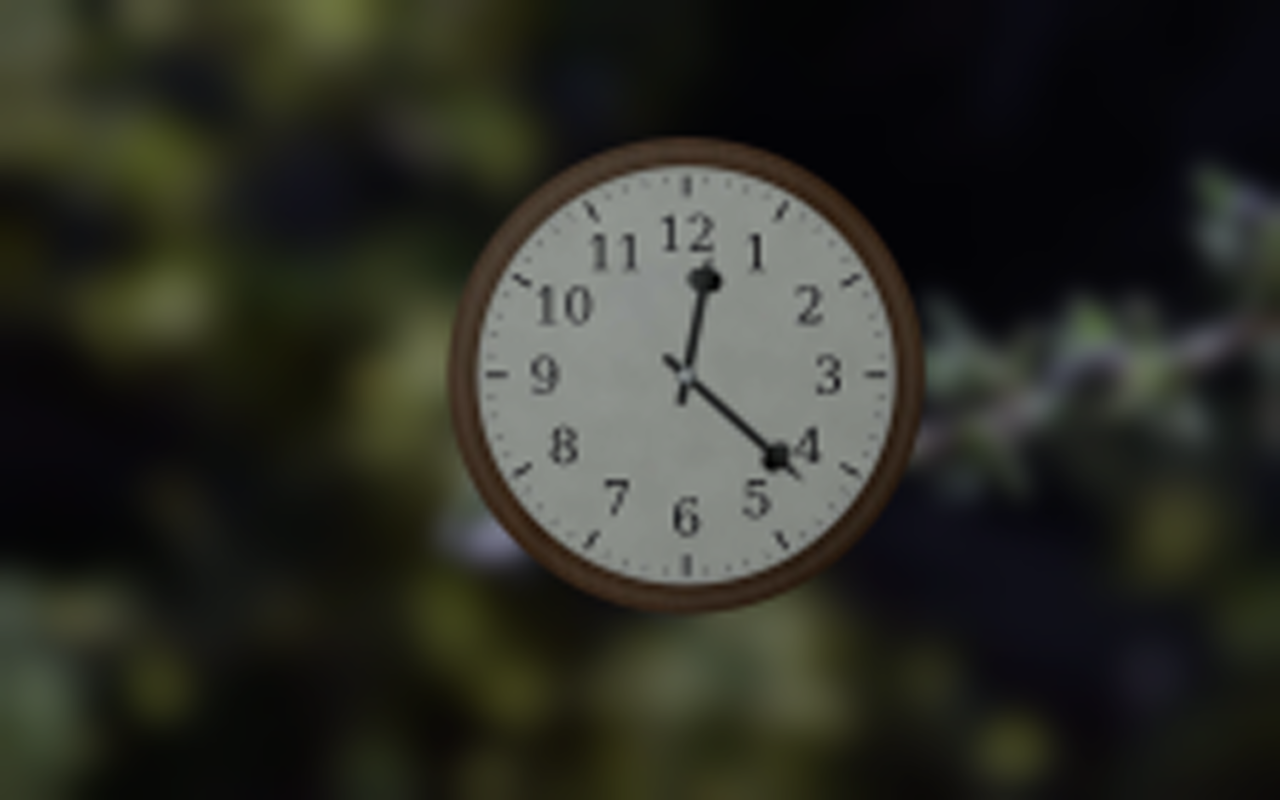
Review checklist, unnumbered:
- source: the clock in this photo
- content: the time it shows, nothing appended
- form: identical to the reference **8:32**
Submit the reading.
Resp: **12:22**
